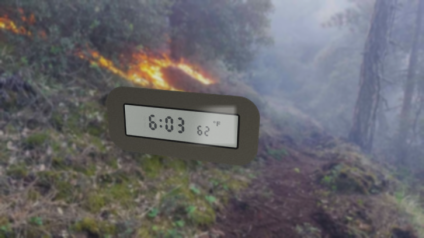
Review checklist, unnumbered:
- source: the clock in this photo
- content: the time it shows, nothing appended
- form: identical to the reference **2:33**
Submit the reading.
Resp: **6:03**
